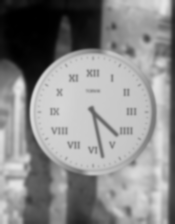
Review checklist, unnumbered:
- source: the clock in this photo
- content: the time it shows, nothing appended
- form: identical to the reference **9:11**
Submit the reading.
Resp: **4:28**
